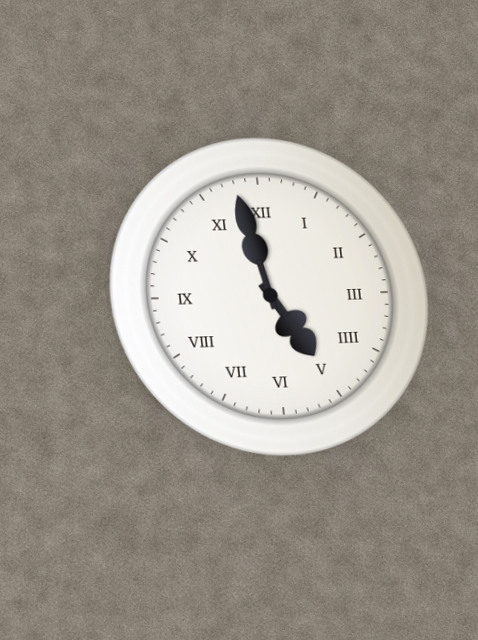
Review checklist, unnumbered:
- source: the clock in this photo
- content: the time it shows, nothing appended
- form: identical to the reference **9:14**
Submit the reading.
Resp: **4:58**
